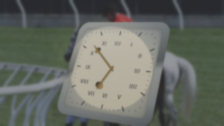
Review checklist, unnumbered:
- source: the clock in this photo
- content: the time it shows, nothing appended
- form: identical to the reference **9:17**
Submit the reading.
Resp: **6:52**
